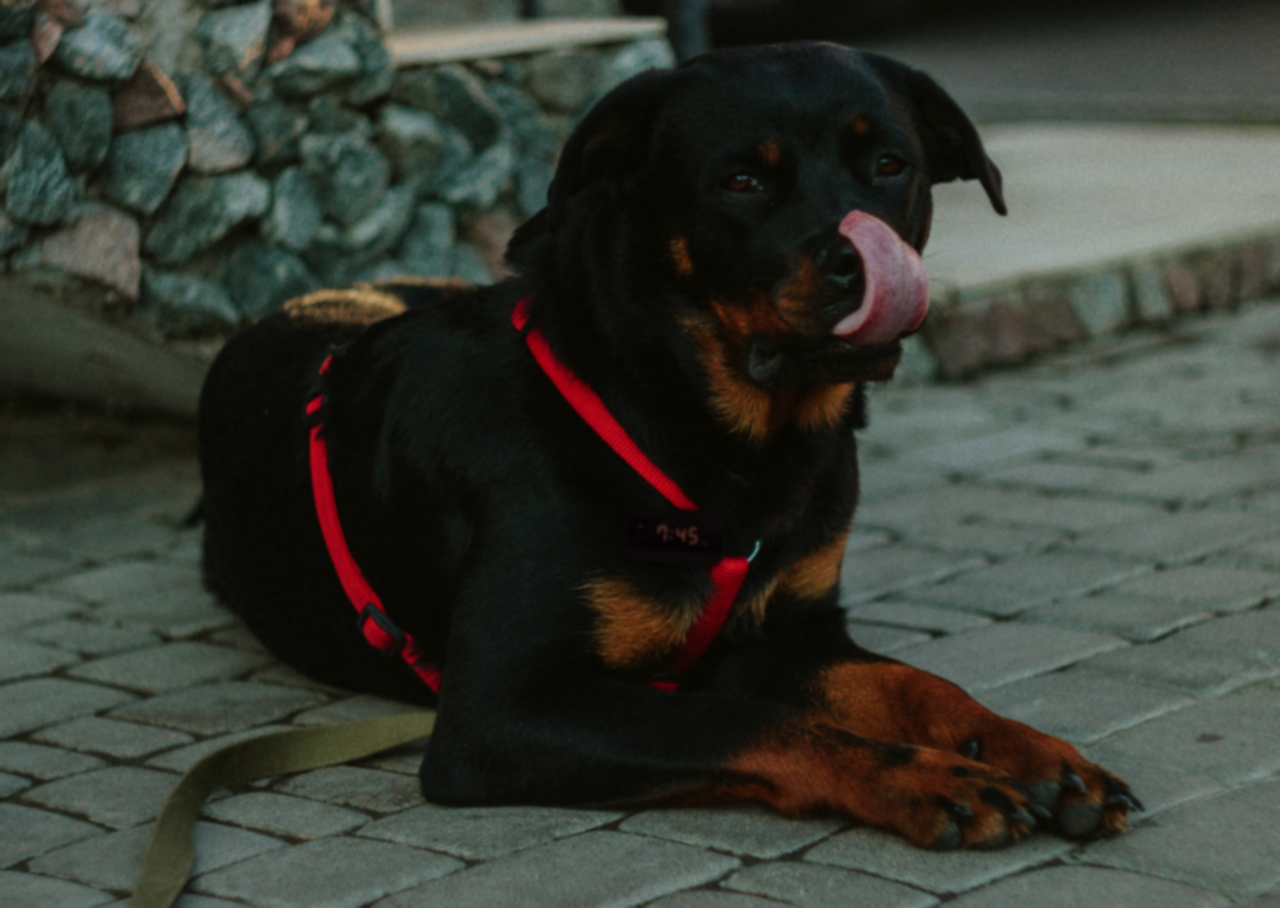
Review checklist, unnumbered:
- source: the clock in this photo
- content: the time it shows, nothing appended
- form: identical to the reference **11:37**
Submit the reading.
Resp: **7:45**
